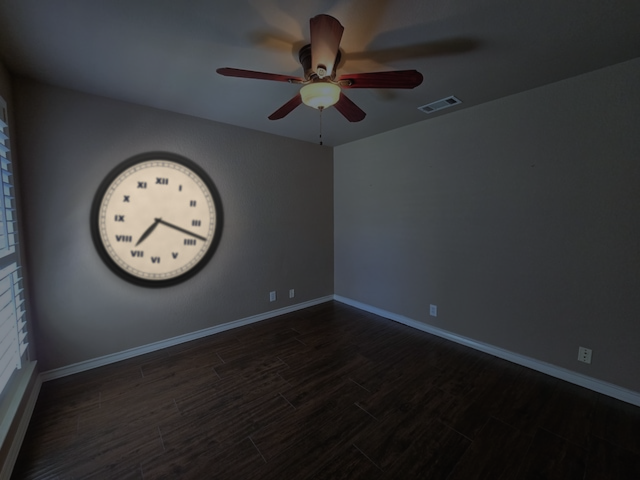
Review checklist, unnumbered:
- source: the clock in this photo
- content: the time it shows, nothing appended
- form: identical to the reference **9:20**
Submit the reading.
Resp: **7:18**
